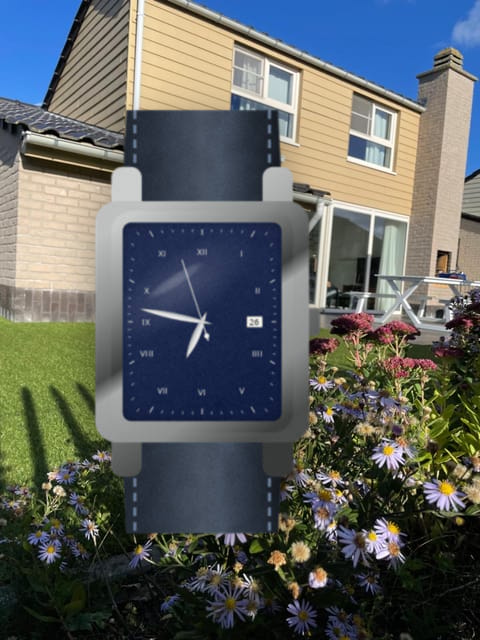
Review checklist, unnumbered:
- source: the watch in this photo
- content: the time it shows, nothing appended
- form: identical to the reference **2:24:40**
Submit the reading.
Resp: **6:46:57**
